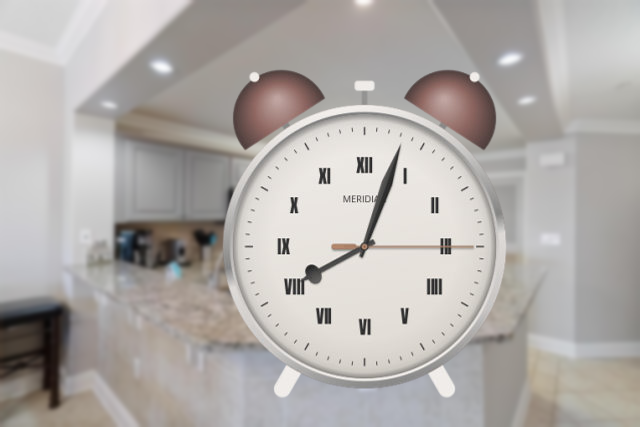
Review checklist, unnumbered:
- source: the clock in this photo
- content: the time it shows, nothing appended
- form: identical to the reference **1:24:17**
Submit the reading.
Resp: **8:03:15**
